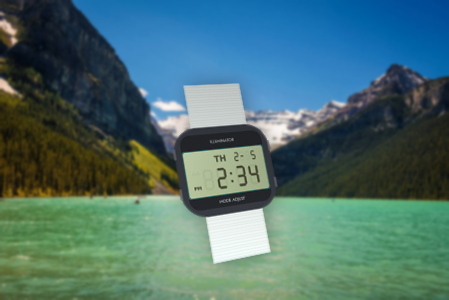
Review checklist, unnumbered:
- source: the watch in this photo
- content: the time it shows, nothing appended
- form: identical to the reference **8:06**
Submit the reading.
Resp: **2:34**
